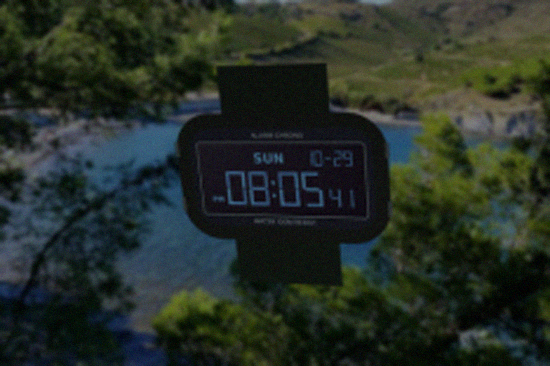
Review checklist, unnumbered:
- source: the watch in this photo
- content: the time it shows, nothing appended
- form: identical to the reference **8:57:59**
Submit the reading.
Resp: **8:05:41**
